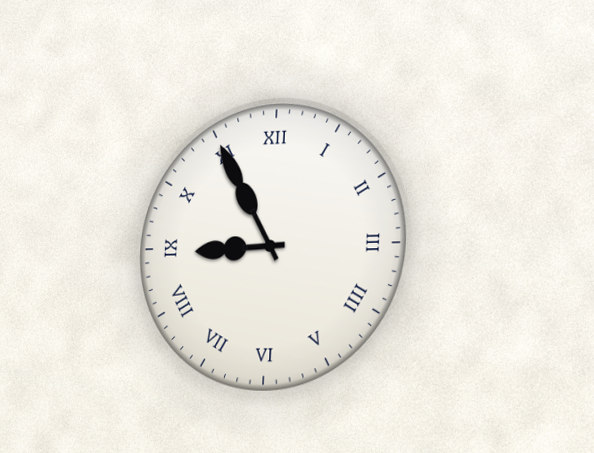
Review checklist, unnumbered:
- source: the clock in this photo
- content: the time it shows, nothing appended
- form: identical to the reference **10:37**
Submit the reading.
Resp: **8:55**
